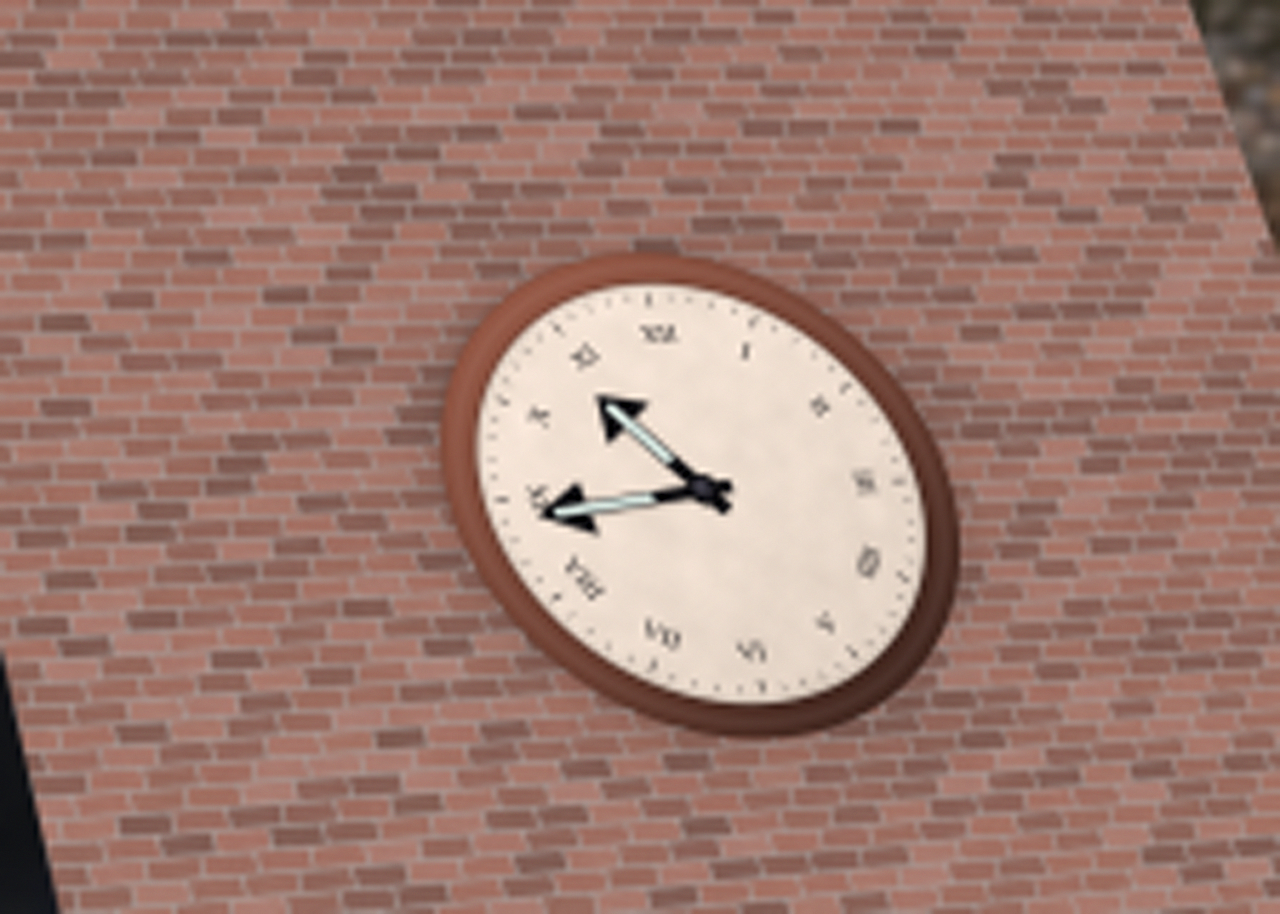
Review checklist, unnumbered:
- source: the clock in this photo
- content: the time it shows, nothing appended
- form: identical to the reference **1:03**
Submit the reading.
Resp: **10:44**
